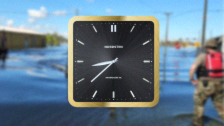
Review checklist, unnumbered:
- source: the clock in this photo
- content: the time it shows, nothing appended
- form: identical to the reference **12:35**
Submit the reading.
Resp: **8:38**
